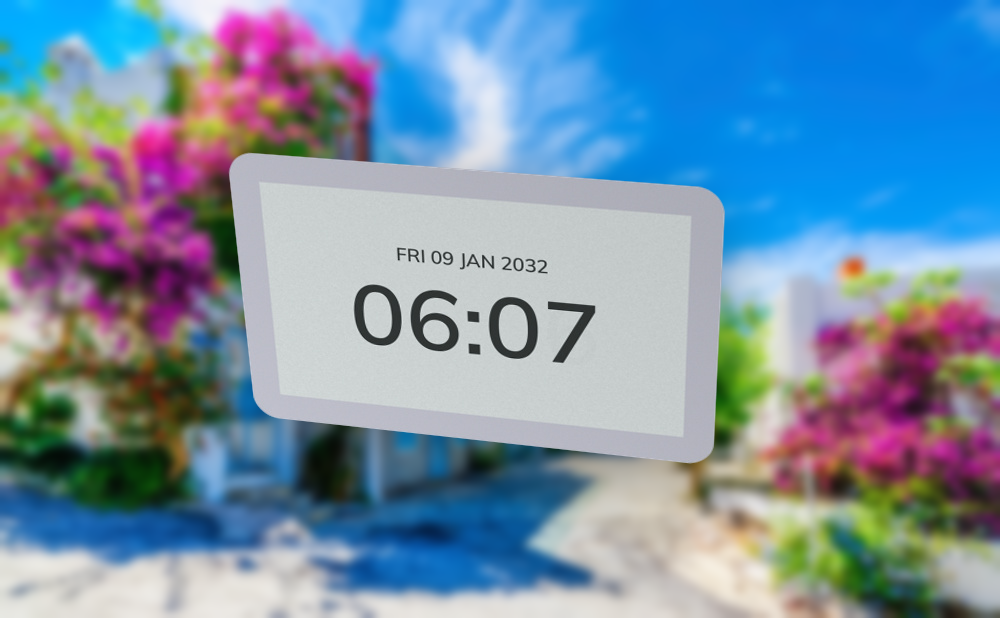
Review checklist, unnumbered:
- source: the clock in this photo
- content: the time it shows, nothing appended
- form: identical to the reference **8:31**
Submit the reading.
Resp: **6:07**
